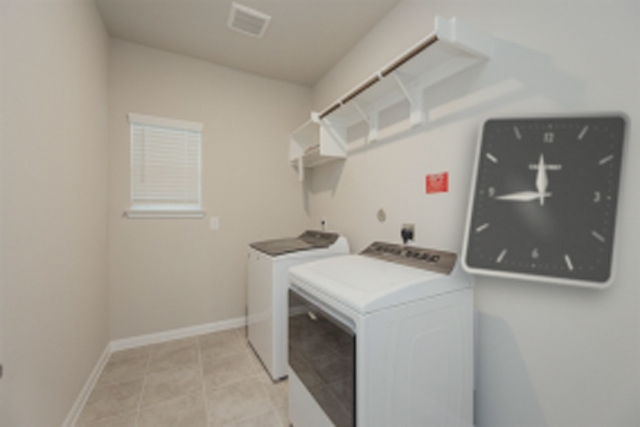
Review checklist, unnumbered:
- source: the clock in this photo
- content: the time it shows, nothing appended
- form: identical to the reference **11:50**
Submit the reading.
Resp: **11:44**
